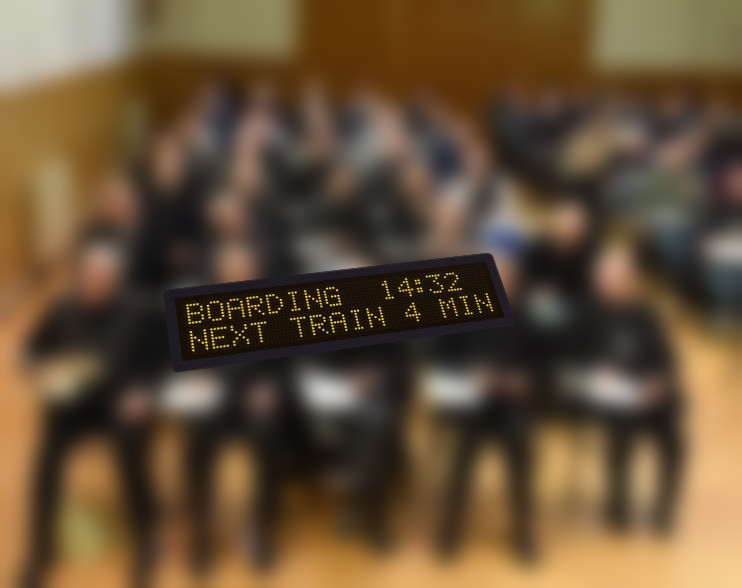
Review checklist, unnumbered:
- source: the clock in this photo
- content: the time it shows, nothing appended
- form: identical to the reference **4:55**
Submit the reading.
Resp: **14:32**
